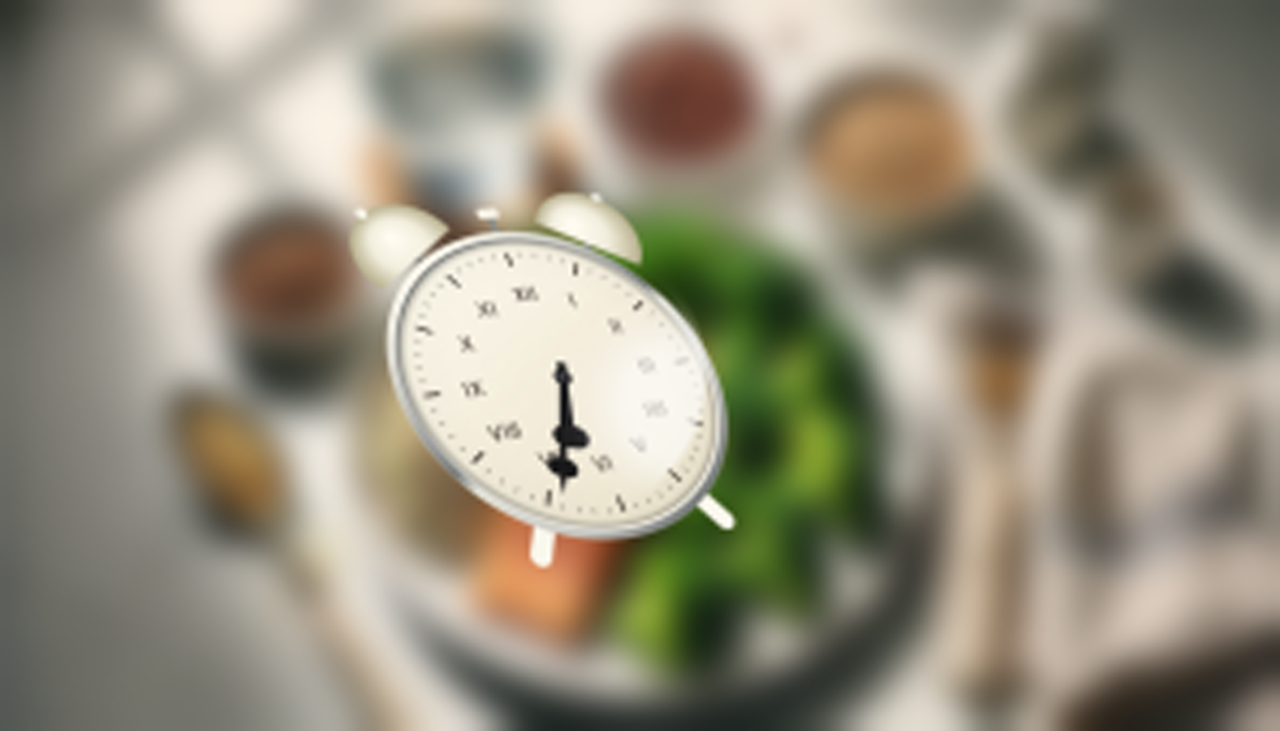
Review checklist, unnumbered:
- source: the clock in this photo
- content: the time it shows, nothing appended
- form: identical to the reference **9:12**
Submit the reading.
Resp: **6:34**
